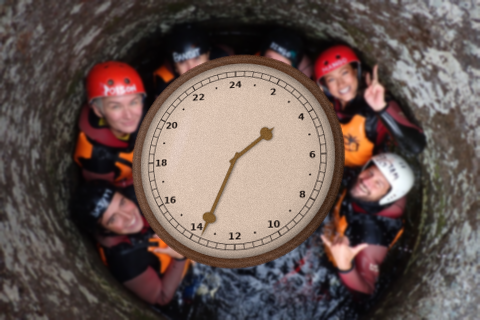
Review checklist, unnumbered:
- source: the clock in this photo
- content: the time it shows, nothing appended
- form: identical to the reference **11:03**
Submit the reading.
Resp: **3:34**
